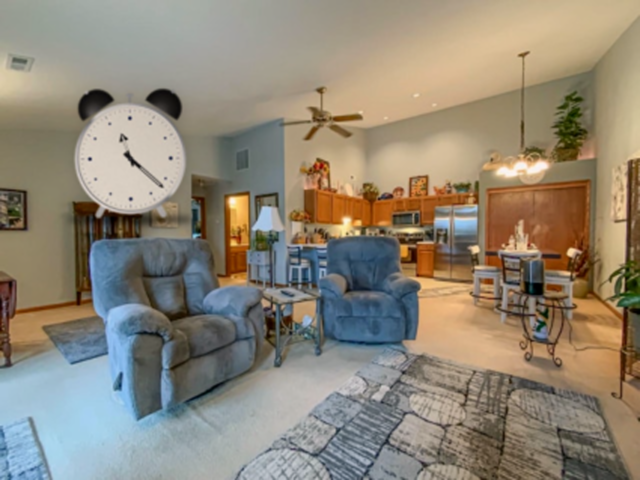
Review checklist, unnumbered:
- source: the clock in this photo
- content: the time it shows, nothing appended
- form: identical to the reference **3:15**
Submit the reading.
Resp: **11:22**
